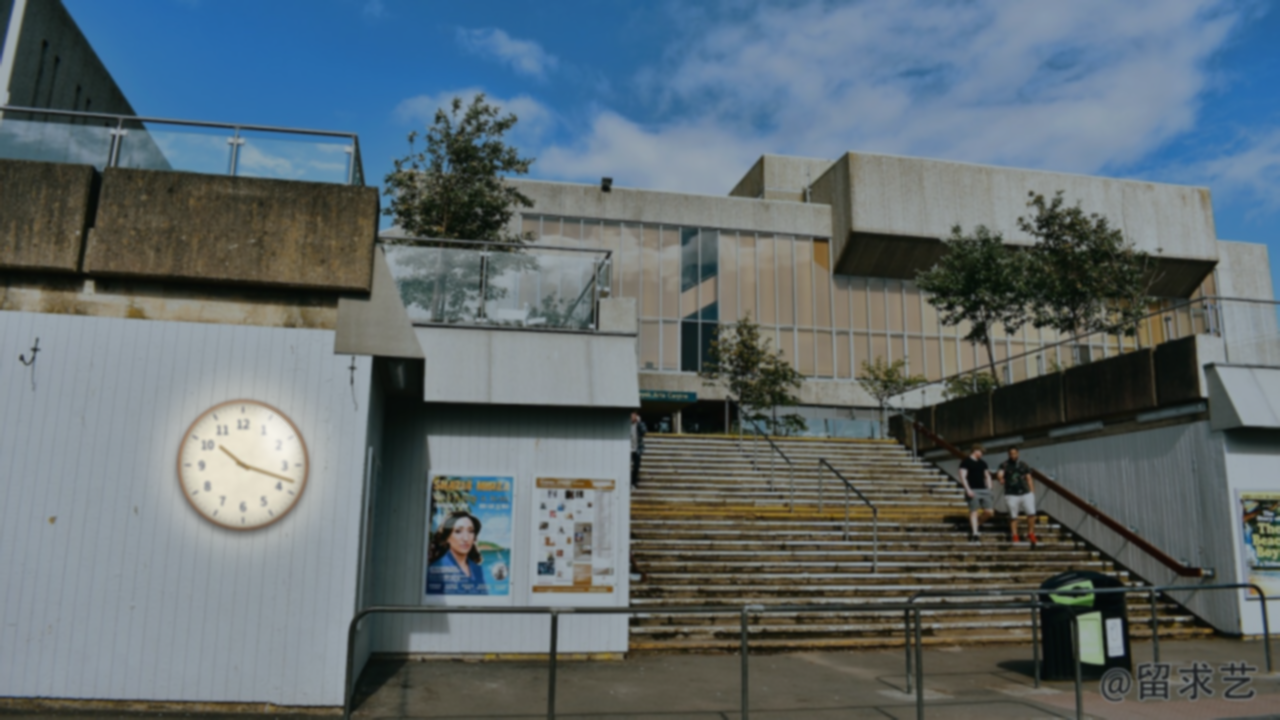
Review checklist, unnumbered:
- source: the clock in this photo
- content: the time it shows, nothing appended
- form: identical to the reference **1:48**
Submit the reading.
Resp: **10:18**
